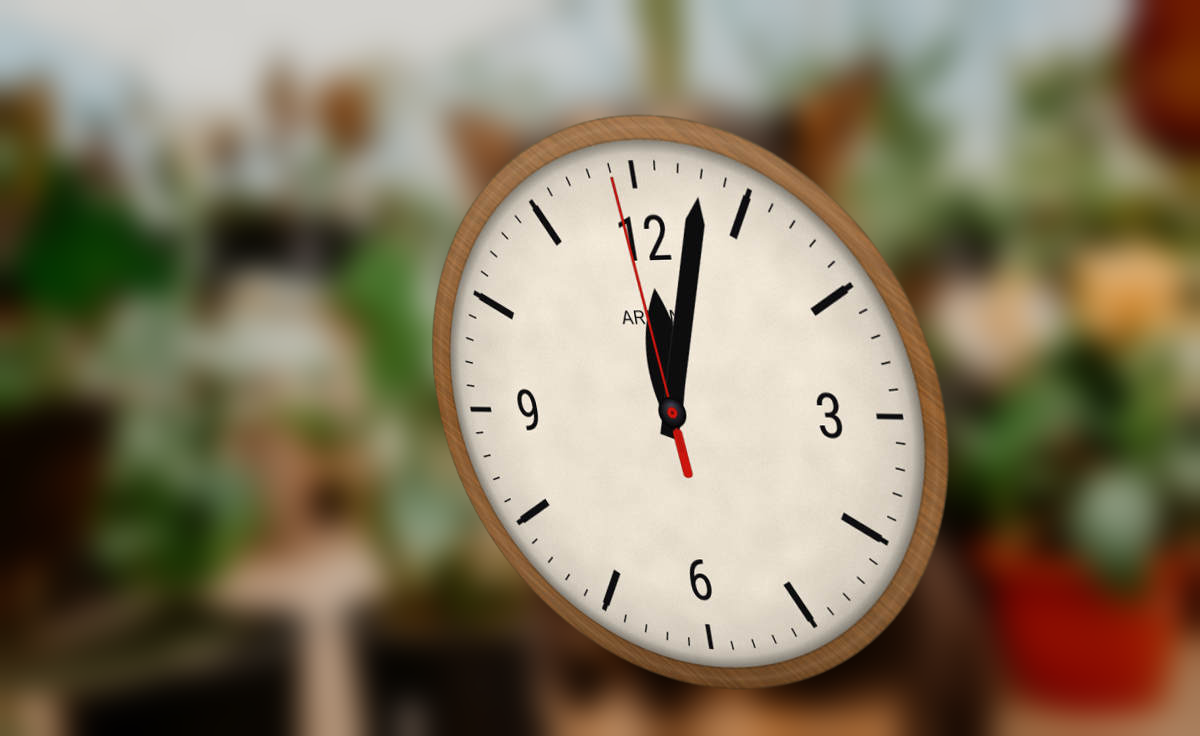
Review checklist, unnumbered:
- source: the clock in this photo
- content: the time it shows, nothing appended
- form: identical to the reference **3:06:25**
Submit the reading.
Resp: **12:02:59**
